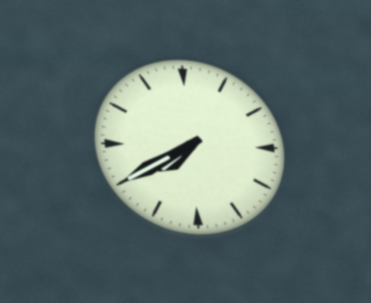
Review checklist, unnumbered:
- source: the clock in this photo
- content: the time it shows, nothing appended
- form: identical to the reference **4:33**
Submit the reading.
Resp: **7:40**
